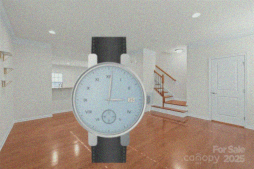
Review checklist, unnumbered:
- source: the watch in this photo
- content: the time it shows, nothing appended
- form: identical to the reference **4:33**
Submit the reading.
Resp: **3:01**
